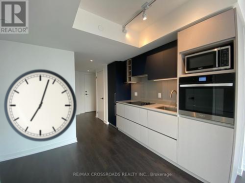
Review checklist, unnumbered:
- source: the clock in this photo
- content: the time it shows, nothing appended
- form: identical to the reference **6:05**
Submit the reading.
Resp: **7:03**
